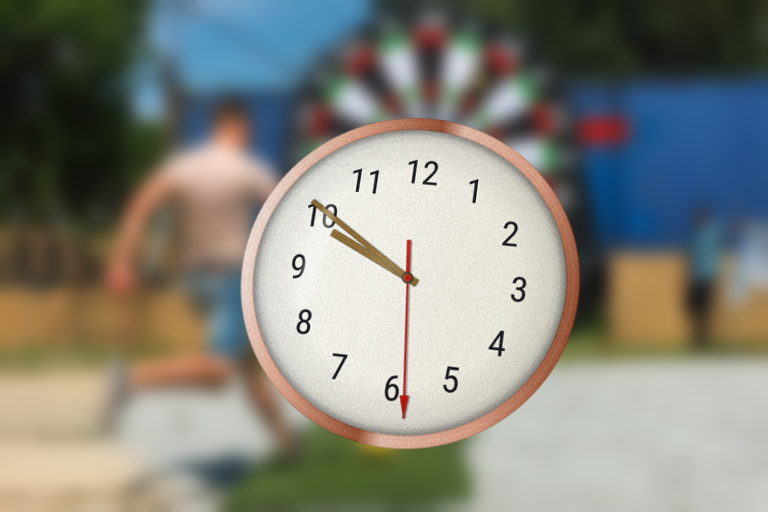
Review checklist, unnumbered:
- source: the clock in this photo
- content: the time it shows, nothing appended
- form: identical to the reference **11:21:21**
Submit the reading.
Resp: **9:50:29**
